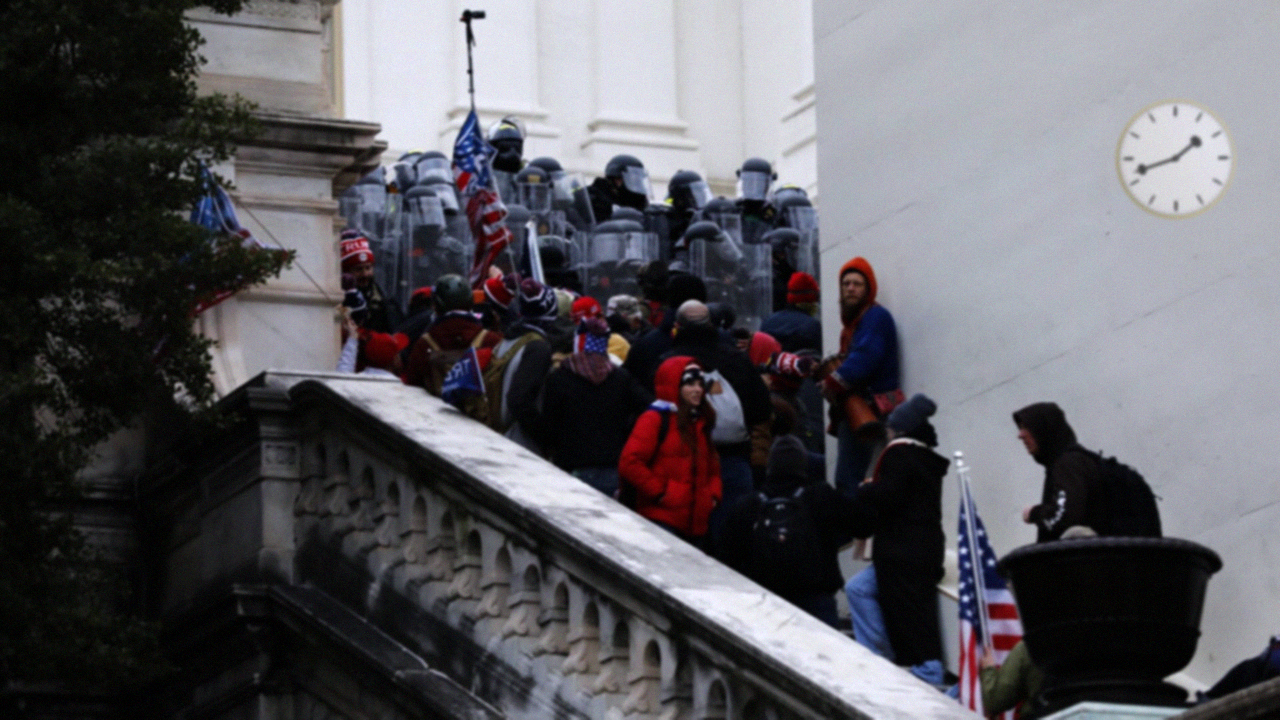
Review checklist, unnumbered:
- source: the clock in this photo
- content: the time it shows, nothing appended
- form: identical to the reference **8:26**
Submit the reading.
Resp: **1:42**
